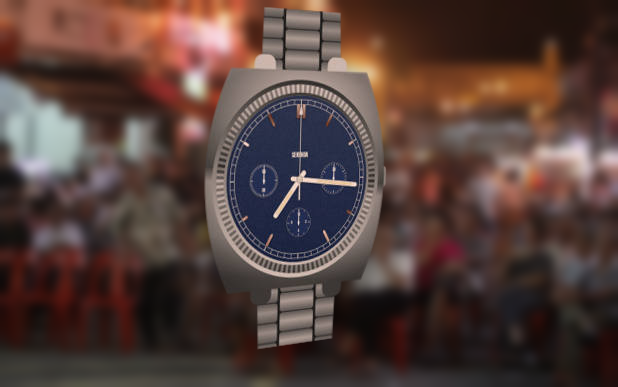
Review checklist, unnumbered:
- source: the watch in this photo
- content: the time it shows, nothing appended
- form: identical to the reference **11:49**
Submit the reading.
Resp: **7:16**
